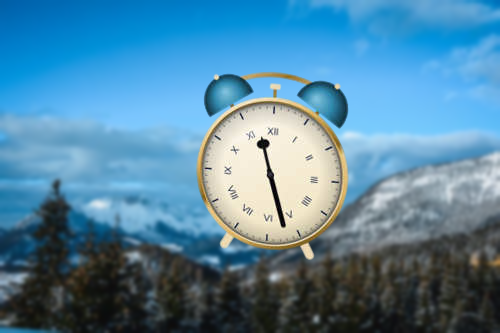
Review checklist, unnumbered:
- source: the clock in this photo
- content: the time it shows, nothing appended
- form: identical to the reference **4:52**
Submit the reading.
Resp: **11:27**
